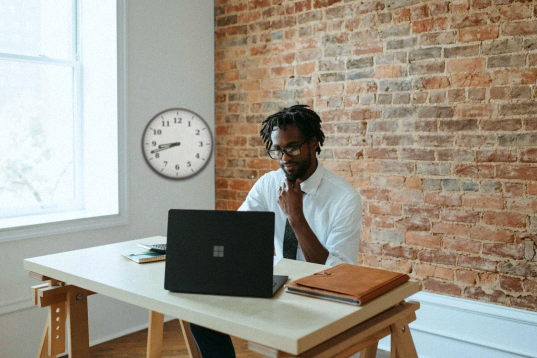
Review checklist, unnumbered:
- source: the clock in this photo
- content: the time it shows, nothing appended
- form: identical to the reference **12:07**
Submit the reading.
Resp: **8:42**
